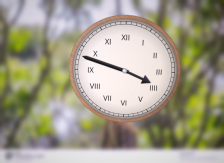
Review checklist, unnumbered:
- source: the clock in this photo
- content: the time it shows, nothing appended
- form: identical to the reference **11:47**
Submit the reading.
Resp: **3:48**
